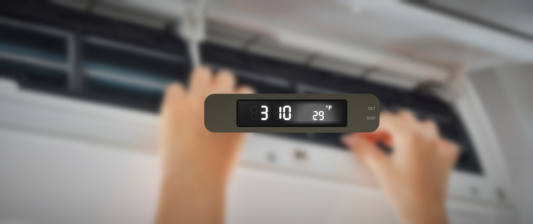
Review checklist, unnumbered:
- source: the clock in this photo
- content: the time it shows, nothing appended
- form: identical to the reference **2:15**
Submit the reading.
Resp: **3:10**
